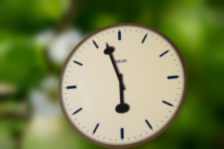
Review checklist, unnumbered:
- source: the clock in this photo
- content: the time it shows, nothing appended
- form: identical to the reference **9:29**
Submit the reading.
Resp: **5:57**
